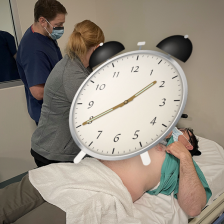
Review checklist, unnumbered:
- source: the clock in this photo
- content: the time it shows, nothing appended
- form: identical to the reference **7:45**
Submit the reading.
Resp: **1:40**
